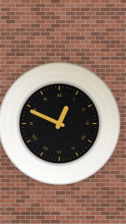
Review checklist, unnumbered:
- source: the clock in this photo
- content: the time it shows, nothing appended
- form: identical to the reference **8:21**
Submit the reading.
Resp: **12:49**
